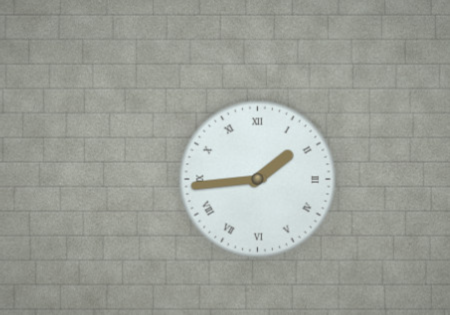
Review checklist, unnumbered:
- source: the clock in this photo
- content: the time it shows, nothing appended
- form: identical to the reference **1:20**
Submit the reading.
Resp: **1:44**
